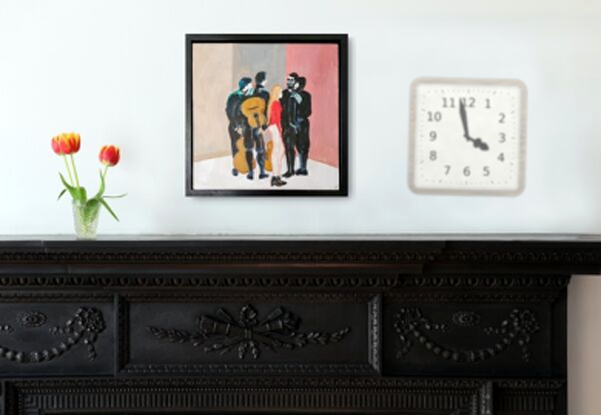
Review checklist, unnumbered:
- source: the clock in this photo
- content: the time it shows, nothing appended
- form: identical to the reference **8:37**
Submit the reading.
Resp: **3:58**
